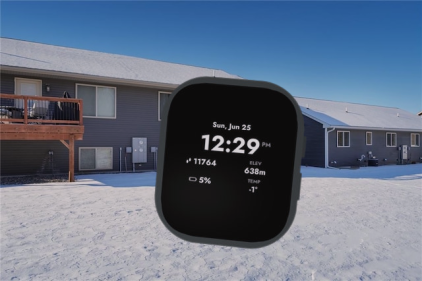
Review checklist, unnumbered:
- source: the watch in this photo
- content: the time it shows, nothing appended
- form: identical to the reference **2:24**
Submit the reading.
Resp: **12:29**
